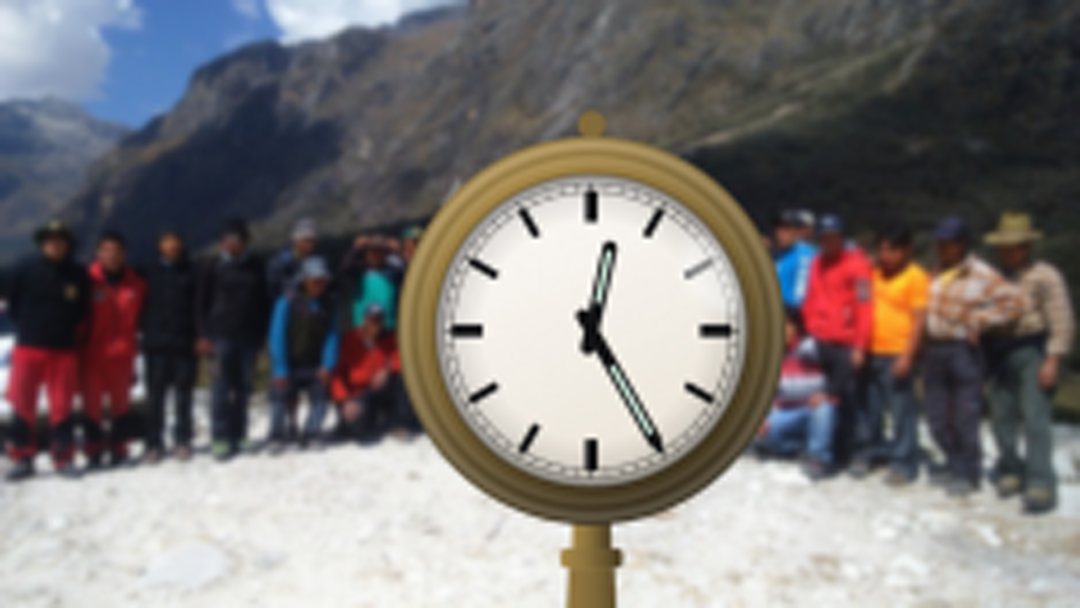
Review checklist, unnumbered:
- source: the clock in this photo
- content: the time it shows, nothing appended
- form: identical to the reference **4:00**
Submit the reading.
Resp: **12:25**
